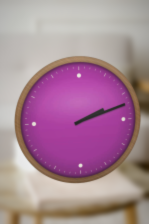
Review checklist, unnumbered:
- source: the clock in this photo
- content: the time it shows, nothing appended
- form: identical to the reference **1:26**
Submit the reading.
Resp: **2:12**
